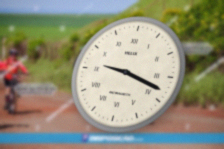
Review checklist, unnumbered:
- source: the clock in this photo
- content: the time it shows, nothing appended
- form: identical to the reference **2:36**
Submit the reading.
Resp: **9:18**
